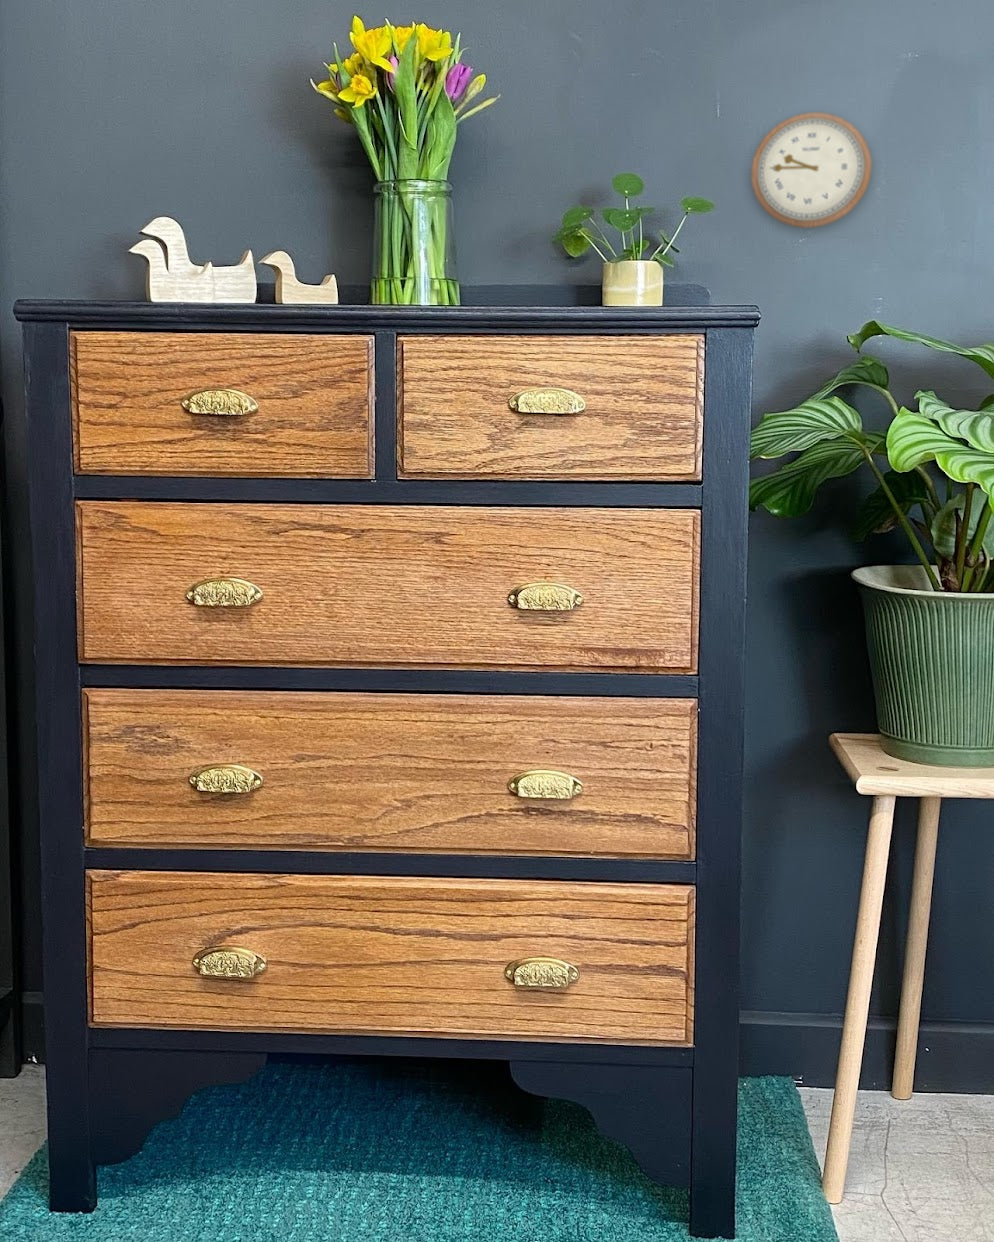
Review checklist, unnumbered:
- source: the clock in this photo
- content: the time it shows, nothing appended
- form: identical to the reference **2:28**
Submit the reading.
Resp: **9:45**
